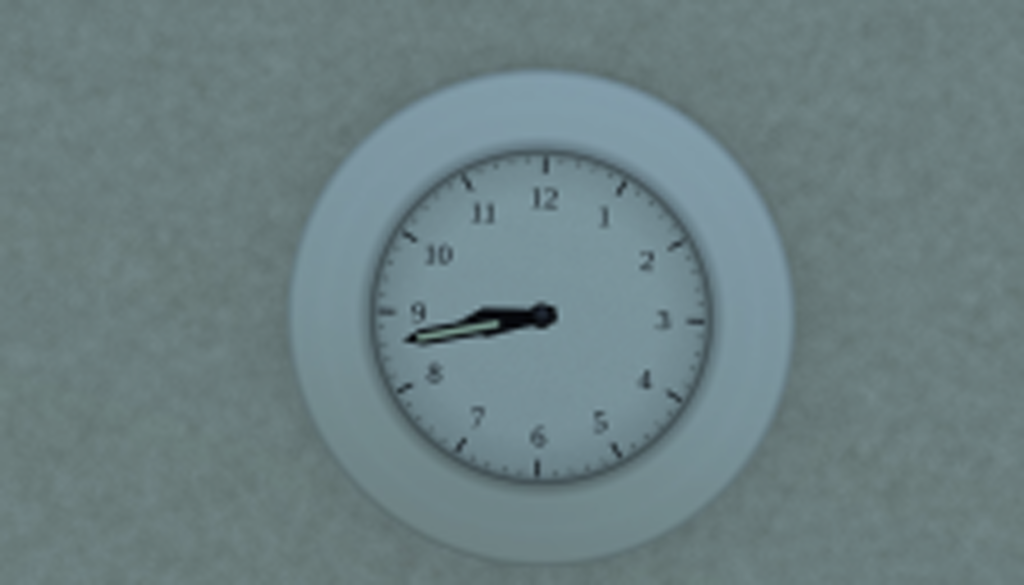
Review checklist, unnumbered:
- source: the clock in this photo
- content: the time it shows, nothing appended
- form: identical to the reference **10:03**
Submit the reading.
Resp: **8:43**
